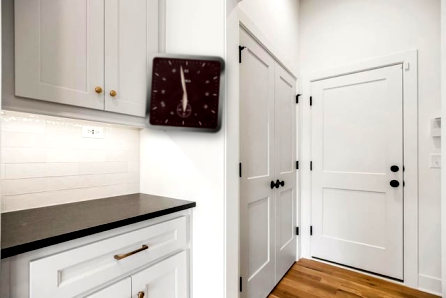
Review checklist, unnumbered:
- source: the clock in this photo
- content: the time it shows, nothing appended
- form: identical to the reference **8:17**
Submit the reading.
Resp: **5:58**
